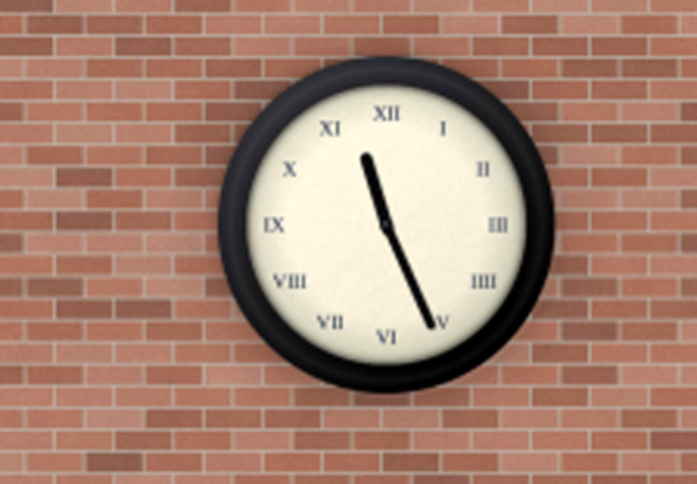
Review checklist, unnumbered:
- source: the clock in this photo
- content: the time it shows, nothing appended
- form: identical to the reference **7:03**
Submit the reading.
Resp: **11:26**
